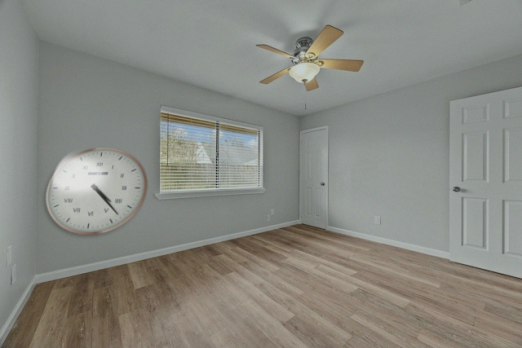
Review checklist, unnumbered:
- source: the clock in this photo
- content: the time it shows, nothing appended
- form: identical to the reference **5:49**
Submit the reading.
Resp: **4:23**
